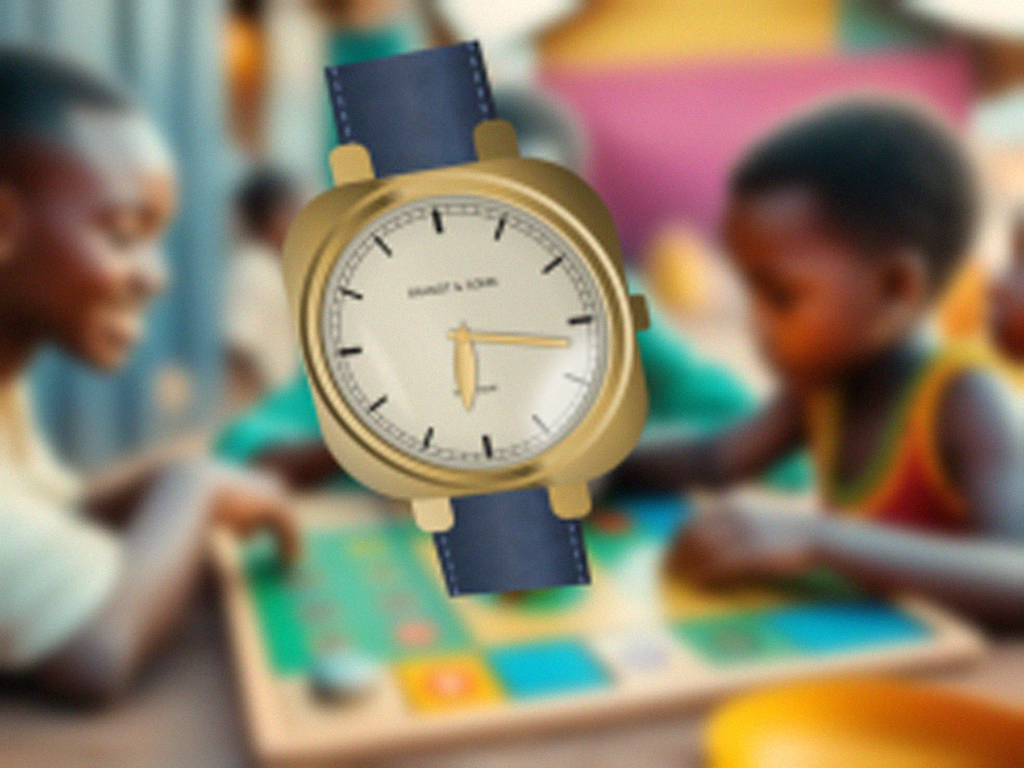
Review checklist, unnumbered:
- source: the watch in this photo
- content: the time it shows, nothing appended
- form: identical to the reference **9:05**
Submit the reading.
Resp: **6:17**
